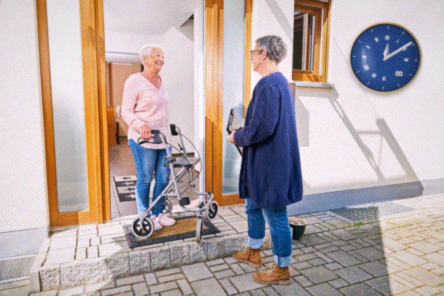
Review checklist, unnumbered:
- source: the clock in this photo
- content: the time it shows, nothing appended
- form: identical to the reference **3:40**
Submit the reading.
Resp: **12:09**
